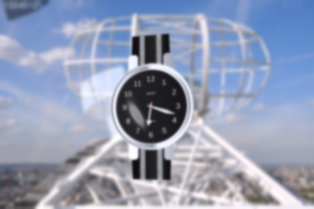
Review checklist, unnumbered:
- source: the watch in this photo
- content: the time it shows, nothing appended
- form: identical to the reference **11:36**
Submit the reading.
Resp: **6:18**
